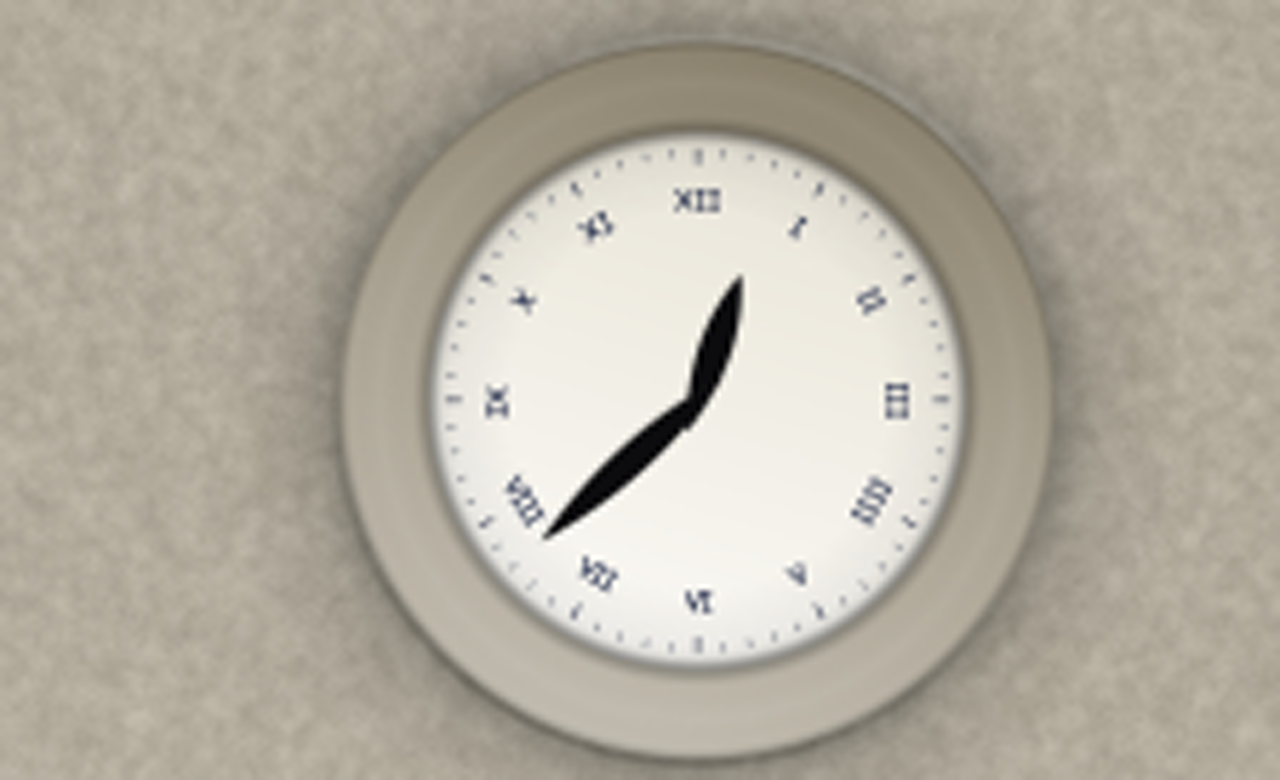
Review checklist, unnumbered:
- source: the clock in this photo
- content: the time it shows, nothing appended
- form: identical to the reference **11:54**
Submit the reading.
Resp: **12:38**
